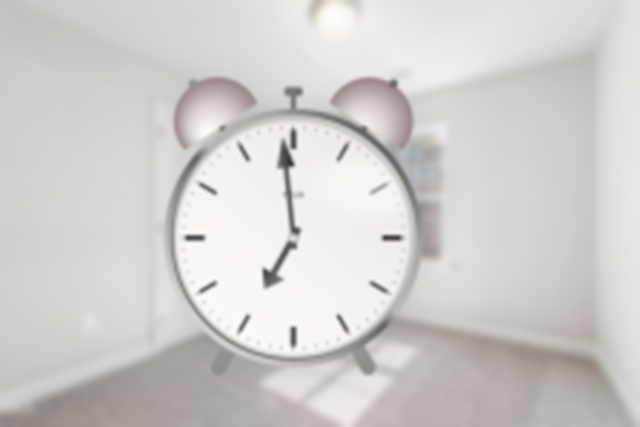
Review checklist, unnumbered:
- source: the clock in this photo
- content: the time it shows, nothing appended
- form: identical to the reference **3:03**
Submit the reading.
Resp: **6:59**
